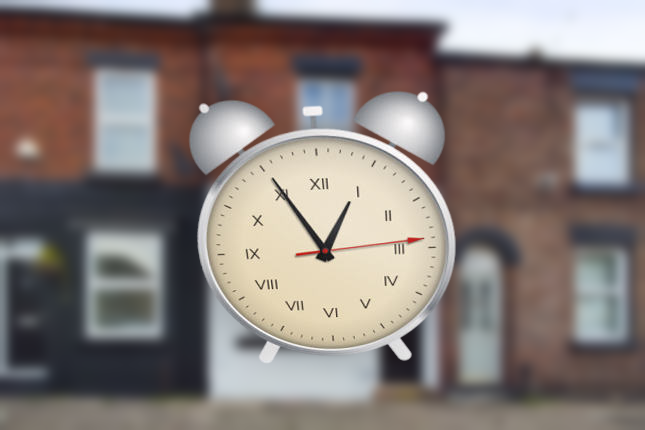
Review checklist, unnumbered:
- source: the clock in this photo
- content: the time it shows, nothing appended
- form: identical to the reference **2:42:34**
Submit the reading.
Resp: **12:55:14**
